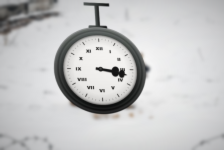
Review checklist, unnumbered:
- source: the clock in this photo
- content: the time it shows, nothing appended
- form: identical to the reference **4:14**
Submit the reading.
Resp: **3:17**
